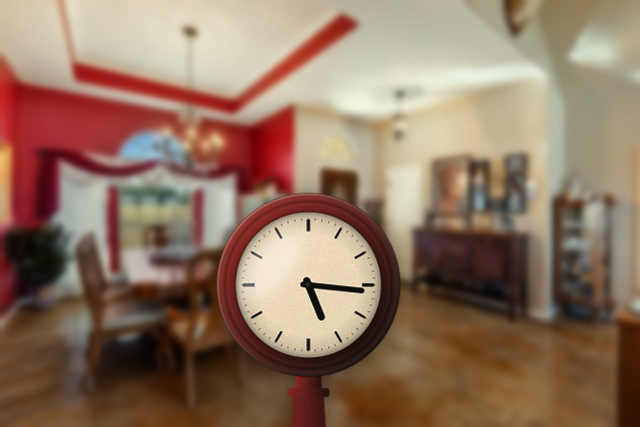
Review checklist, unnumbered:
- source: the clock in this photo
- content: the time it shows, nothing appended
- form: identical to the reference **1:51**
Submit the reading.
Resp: **5:16**
